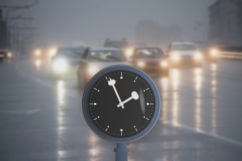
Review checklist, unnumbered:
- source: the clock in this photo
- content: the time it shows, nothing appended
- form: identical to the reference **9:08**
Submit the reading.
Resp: **1:56**
